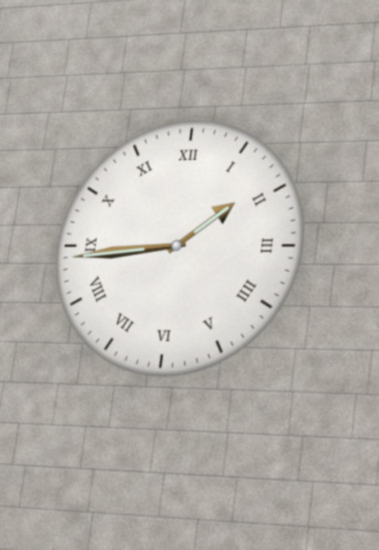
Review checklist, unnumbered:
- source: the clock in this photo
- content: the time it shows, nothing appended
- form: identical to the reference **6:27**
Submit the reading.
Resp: **1:44**
